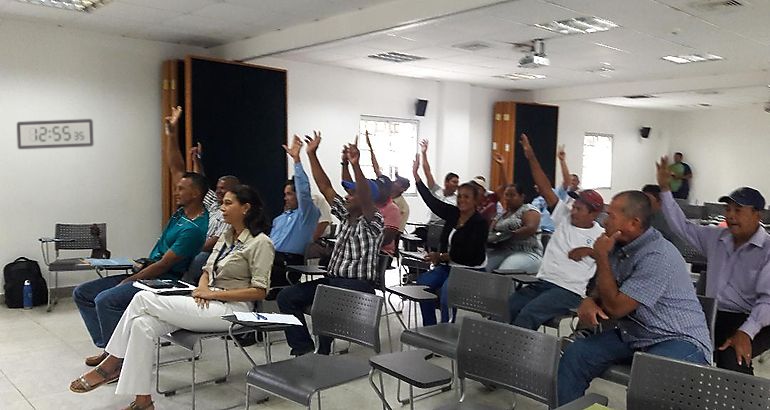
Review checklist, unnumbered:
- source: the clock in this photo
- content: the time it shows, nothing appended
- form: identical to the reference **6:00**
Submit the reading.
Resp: **12:55**
